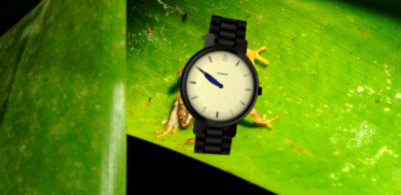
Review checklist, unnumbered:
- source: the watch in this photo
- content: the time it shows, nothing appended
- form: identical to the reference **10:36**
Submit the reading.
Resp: **9:50**
